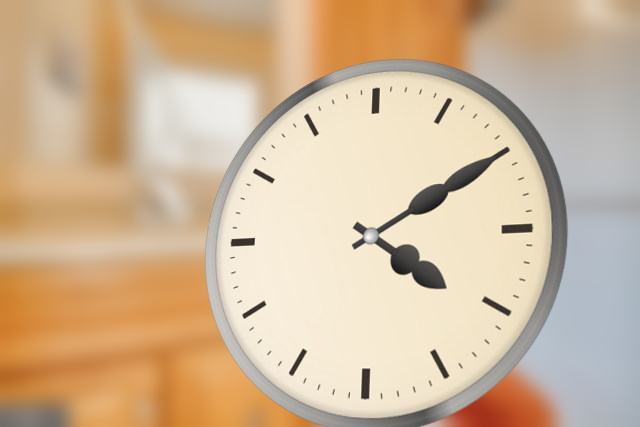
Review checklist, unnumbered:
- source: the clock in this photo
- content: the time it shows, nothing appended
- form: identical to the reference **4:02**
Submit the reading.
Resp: **4:10**
